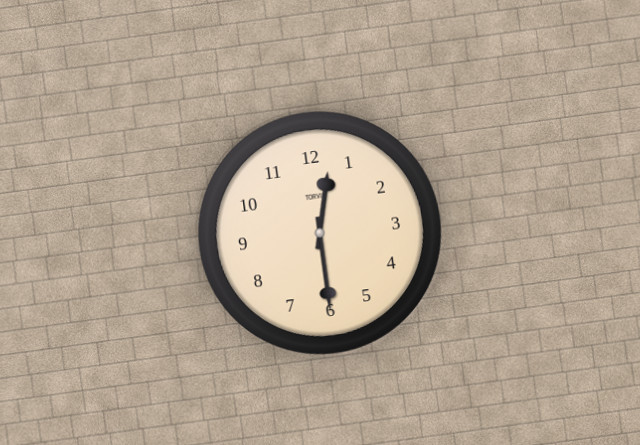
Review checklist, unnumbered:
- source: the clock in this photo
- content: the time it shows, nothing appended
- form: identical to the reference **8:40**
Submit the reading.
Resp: **12:30**
